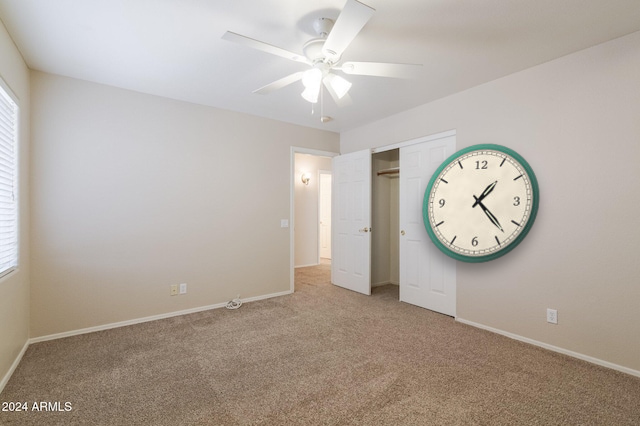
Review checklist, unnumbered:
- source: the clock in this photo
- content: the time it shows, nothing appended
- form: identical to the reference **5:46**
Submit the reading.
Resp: **1:23**
